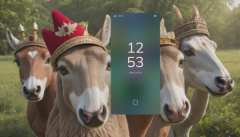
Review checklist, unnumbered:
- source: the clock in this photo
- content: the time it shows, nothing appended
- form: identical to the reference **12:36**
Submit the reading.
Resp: **12:53**
